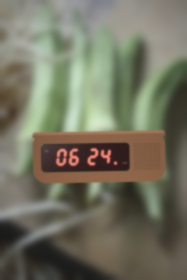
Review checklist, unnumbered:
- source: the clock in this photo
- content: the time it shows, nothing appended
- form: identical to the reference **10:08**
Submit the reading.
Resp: **6:24**
